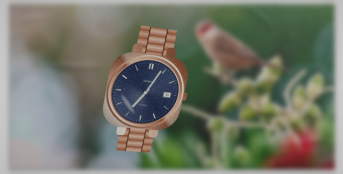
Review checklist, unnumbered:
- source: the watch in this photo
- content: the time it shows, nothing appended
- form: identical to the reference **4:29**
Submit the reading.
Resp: **7:04**
